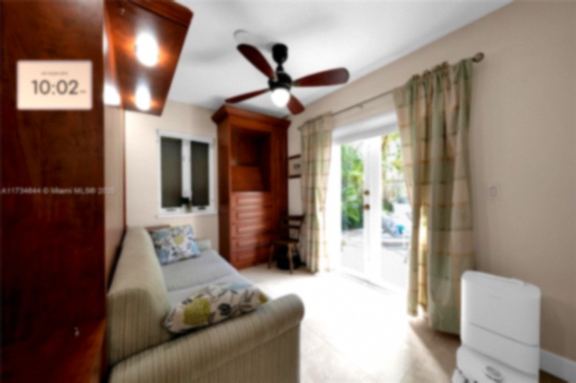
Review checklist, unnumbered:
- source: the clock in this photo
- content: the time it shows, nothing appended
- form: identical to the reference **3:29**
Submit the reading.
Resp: **10:02**
